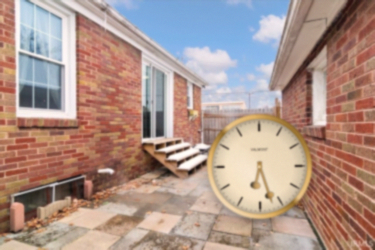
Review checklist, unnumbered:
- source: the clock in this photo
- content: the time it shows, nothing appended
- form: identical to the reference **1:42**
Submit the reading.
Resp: **6:27**
